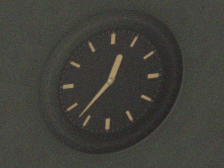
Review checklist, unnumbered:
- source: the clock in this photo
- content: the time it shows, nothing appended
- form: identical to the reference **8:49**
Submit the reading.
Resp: **12:37**
